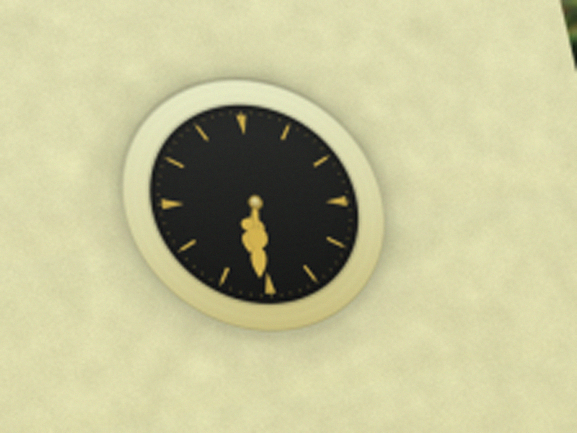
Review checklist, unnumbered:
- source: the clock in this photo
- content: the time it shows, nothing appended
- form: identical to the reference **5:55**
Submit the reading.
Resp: **6:31**
